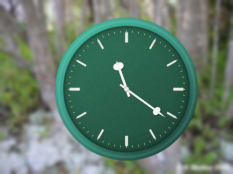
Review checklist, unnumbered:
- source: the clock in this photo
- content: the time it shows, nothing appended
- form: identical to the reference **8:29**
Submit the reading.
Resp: **11:21**
